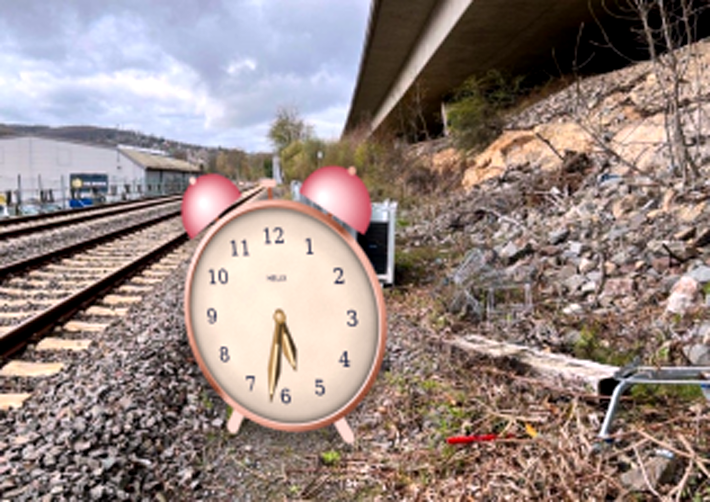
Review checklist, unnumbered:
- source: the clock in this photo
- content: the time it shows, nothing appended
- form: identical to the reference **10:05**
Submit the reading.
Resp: **5:32**
